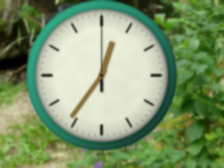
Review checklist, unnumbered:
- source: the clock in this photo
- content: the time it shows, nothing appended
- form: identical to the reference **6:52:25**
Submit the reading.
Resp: **12:36:00**
